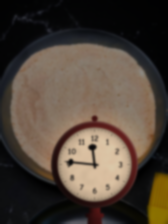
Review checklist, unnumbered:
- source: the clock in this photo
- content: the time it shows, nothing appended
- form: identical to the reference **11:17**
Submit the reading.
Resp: **11:46**
